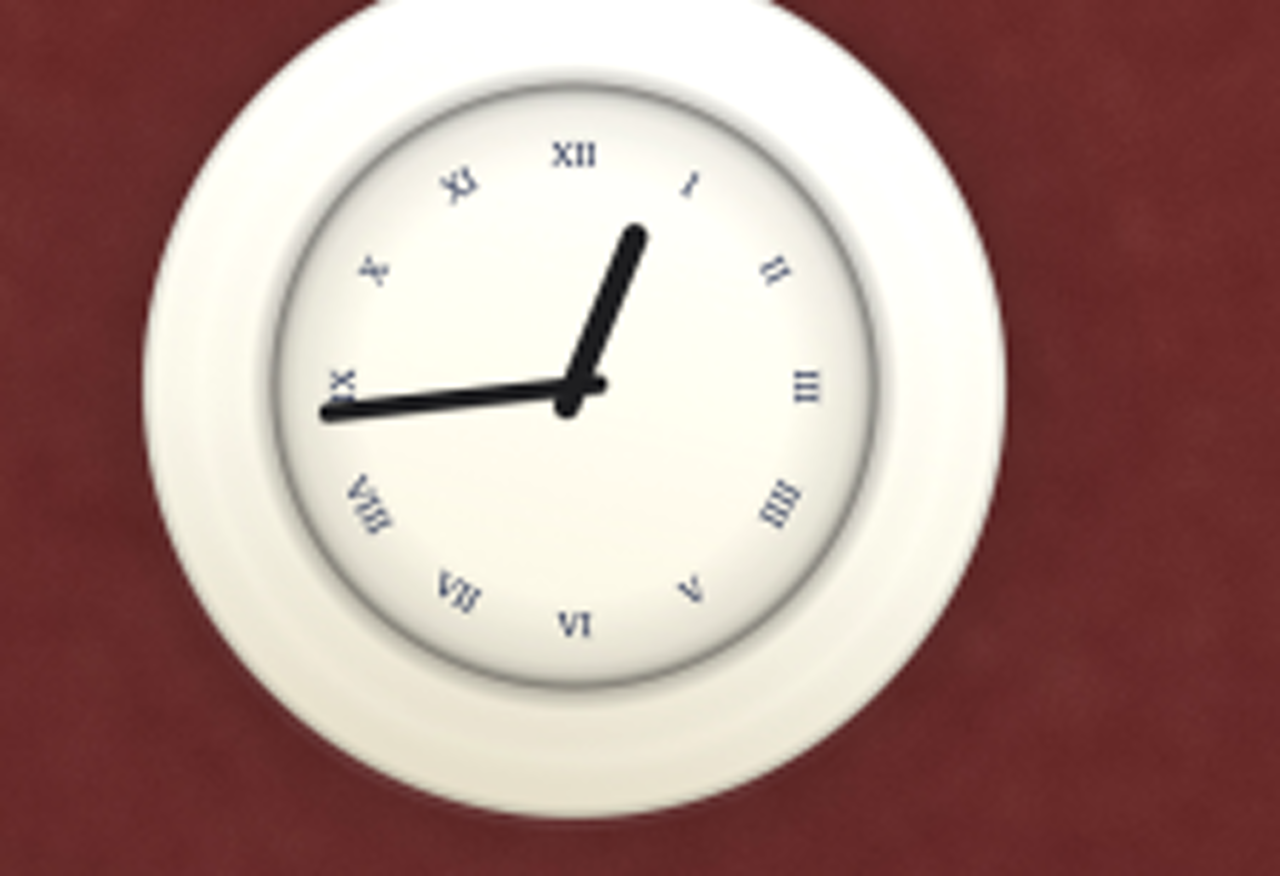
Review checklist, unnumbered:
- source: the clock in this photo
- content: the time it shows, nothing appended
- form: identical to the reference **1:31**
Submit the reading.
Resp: **12:44**
